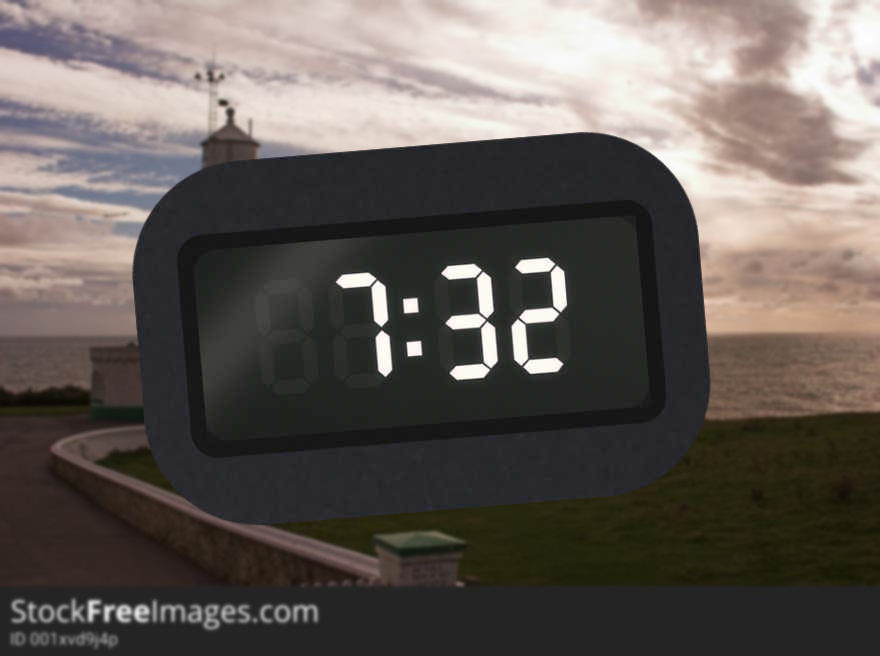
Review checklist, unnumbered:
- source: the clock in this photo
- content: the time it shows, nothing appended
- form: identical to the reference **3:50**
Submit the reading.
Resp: **7:32**
